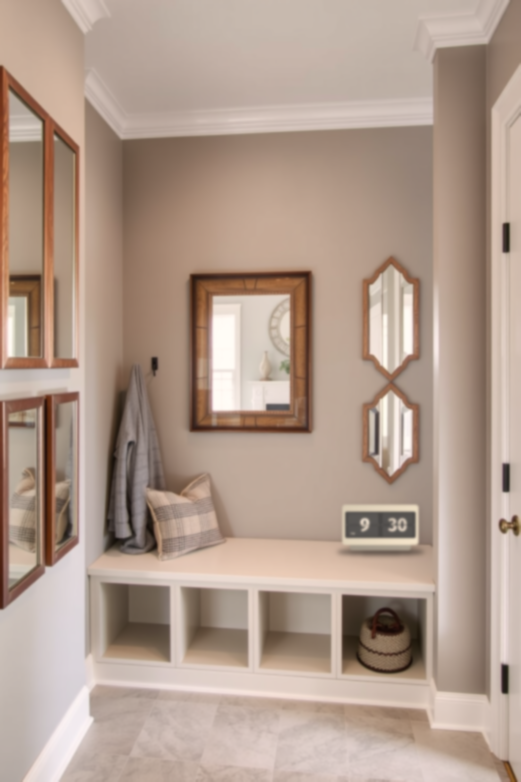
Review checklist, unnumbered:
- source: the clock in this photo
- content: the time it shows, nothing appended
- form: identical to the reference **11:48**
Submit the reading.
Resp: **9:30**
